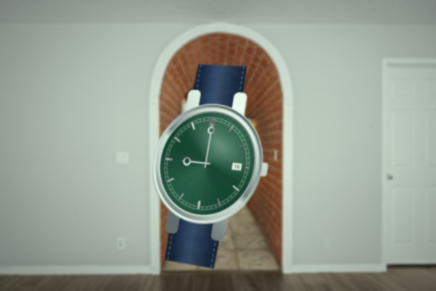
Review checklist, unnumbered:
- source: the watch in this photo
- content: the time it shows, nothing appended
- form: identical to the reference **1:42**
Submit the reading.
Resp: **9:00**
